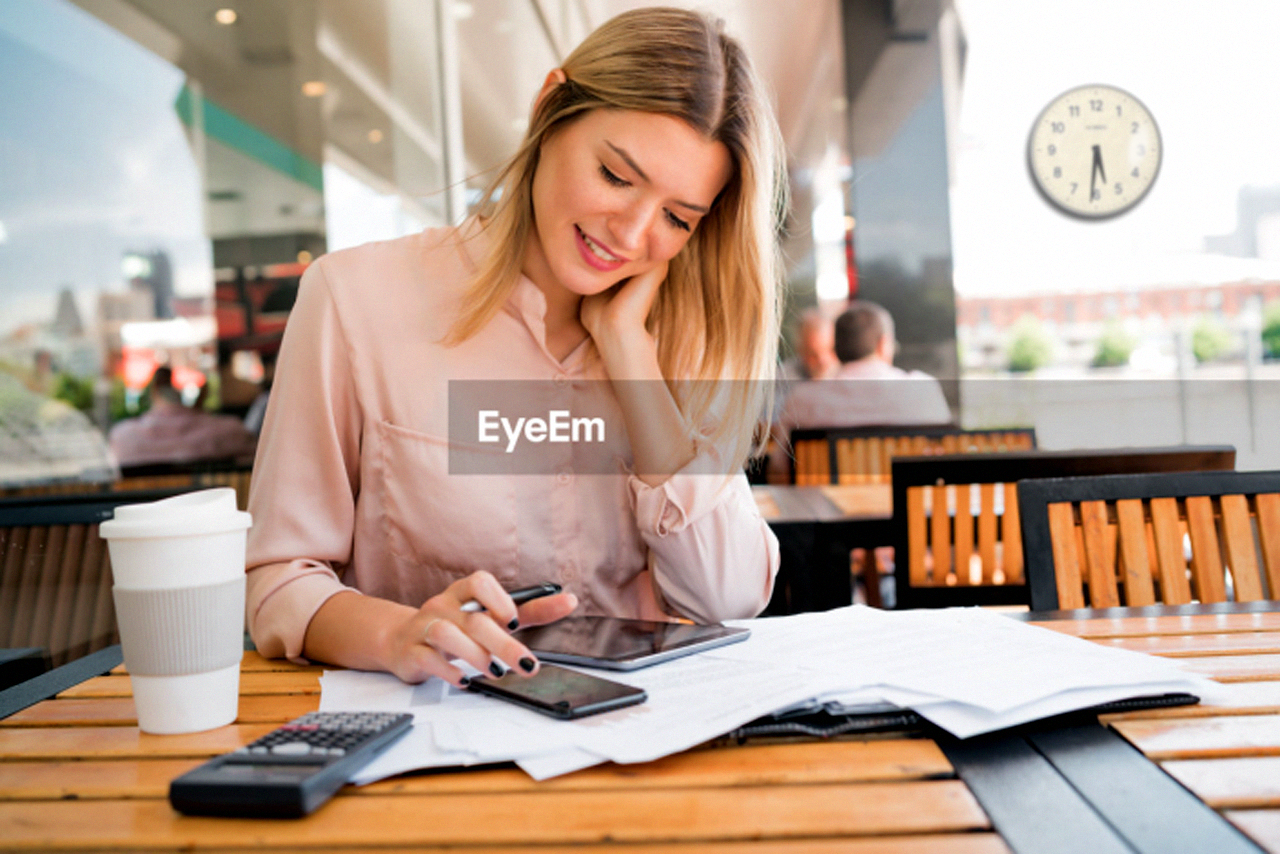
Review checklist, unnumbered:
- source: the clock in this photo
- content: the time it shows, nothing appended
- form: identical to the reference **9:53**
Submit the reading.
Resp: **5:31**
